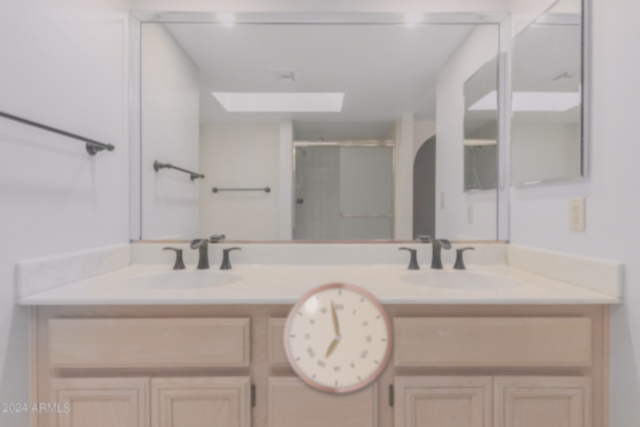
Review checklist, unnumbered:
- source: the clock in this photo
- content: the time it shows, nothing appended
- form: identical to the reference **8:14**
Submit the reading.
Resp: **6:58**
